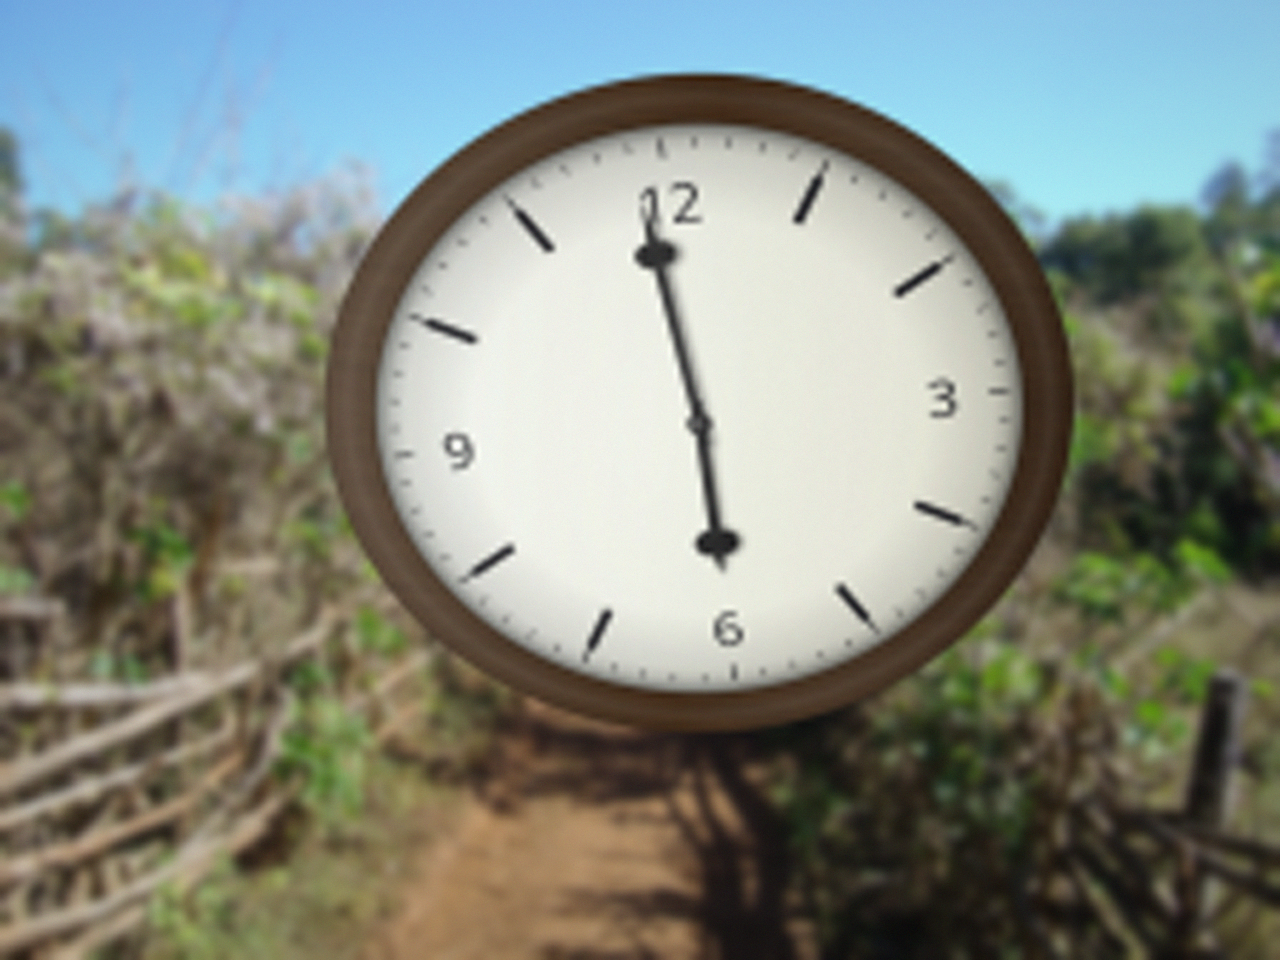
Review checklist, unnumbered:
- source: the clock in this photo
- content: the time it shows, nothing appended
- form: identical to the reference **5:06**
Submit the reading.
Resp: **5:59**
